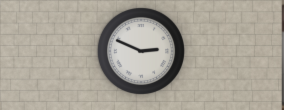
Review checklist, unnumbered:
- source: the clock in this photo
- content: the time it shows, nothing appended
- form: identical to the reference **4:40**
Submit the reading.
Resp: **2:49**
